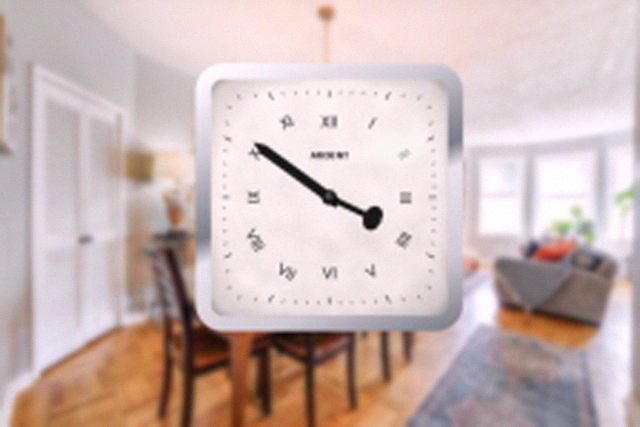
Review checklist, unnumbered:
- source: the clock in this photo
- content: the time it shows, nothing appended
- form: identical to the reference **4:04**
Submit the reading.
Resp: **3:51**
